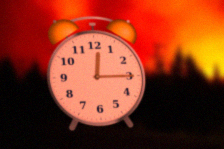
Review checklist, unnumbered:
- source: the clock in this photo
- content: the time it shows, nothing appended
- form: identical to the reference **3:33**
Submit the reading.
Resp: **12:15**
